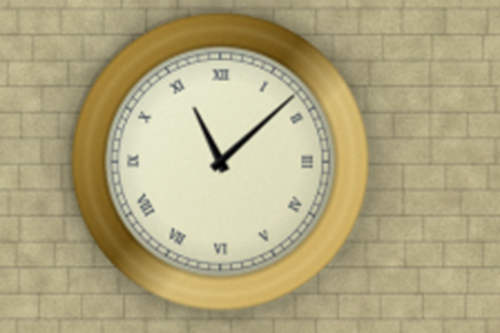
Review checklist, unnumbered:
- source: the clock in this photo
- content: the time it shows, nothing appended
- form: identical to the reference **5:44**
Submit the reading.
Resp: **11:08**
